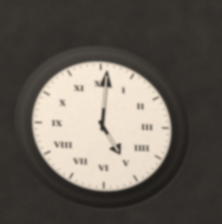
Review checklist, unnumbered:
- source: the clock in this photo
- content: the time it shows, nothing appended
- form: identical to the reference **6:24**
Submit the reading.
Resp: **5:01**
